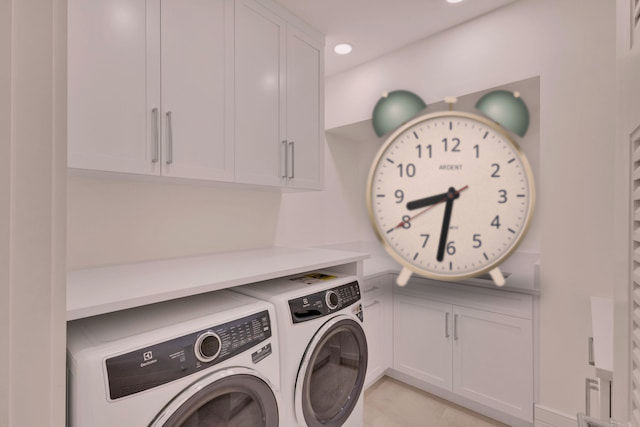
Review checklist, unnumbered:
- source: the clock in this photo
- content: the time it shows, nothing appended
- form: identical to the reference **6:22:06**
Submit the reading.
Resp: **8:31:40**
